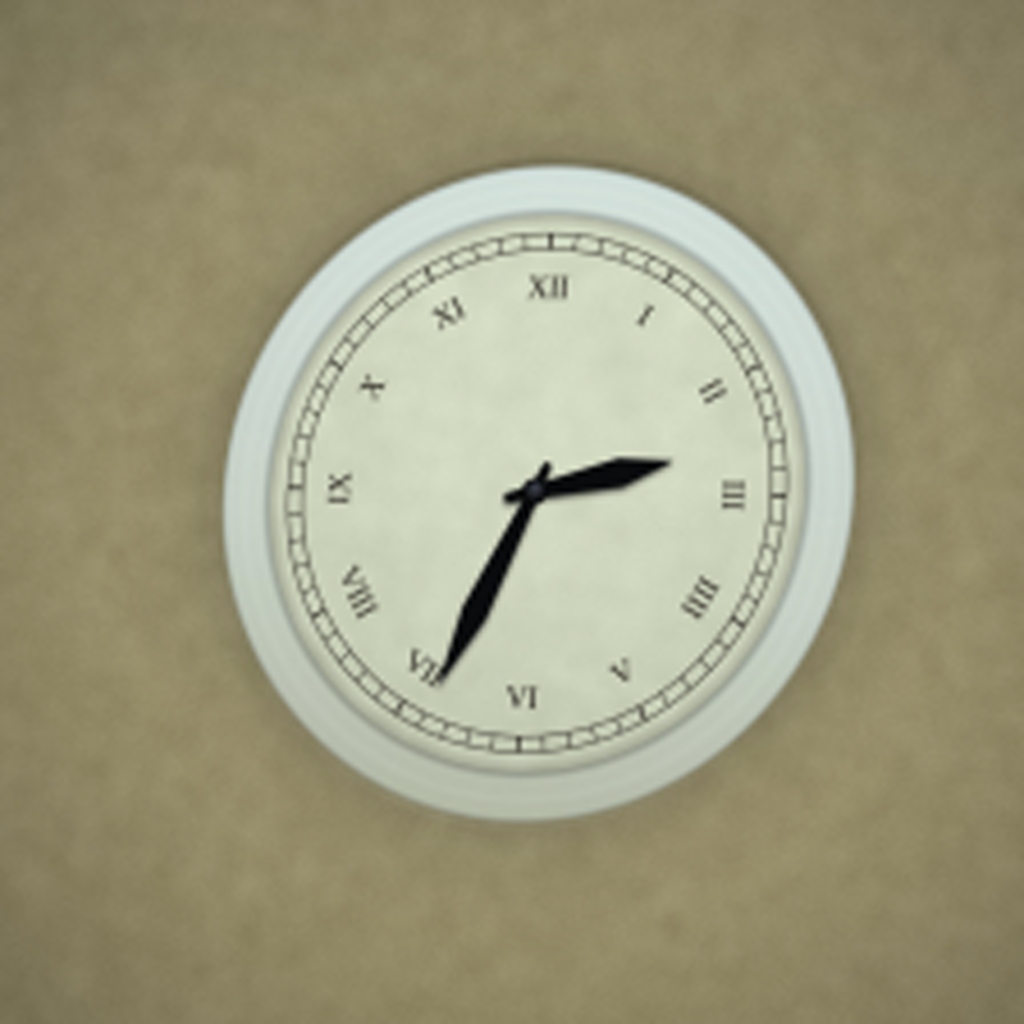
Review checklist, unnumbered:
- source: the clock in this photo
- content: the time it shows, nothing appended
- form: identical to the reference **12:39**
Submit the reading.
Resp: **2:34**
